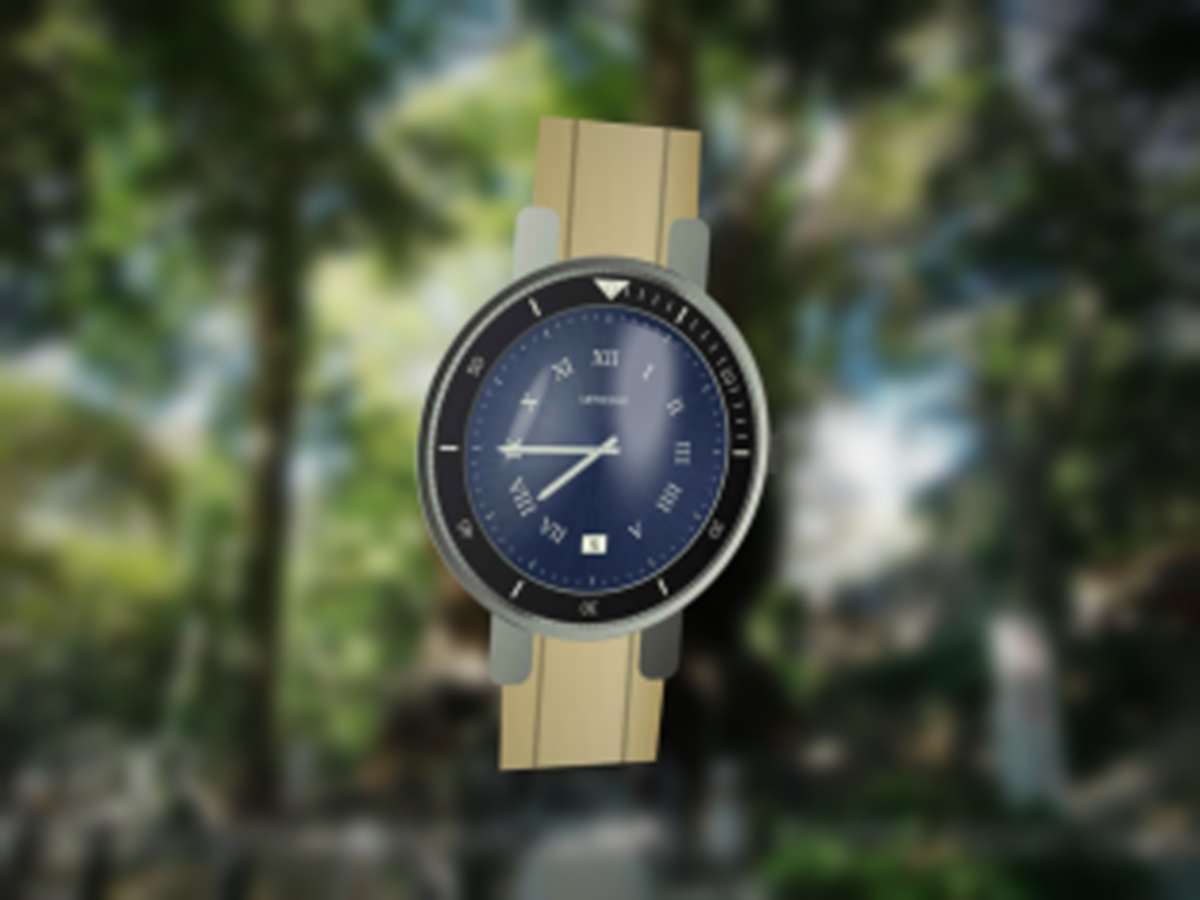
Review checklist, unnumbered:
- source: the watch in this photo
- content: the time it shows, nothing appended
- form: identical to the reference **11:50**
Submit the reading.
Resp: **7:45**
